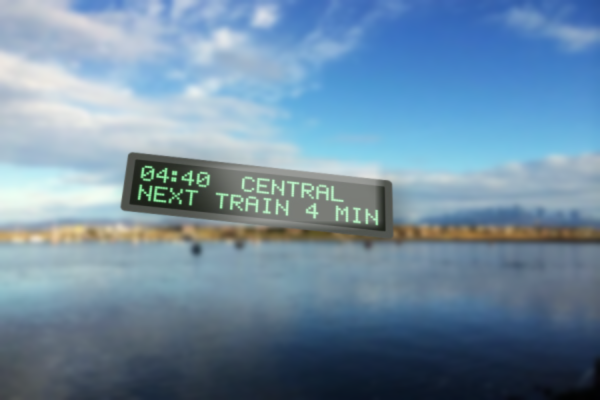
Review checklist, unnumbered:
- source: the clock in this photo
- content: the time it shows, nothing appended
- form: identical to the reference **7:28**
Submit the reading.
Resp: **4:40**
